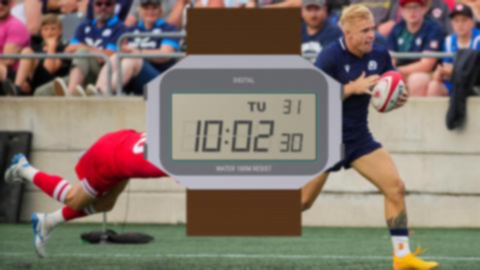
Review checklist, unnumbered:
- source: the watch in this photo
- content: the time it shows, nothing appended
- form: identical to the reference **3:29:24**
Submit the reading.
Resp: **10:02:30**
